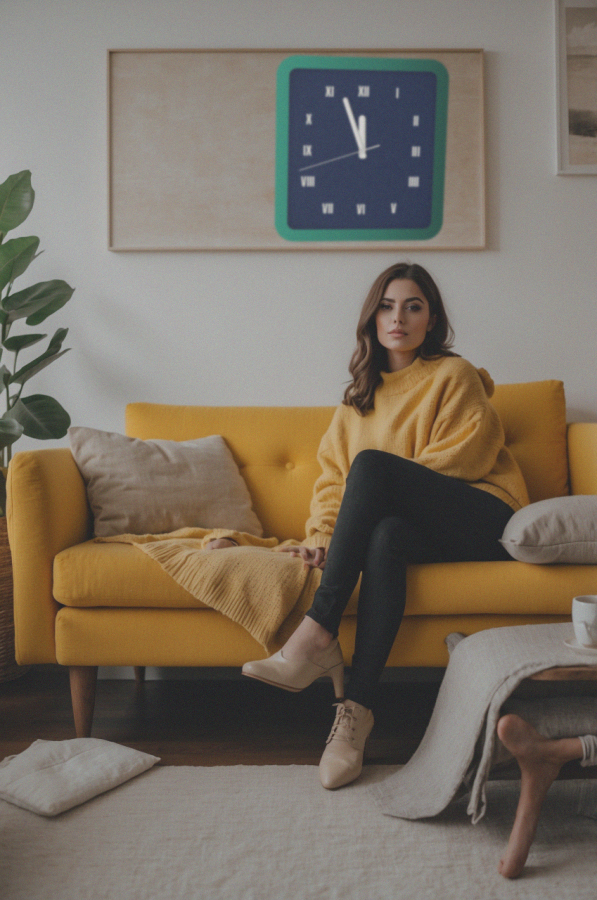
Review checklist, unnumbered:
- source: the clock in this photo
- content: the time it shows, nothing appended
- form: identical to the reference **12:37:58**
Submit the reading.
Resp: **11:56:42**
